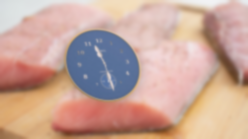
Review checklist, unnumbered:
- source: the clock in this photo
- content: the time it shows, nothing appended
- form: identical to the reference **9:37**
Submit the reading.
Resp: **11:29**
